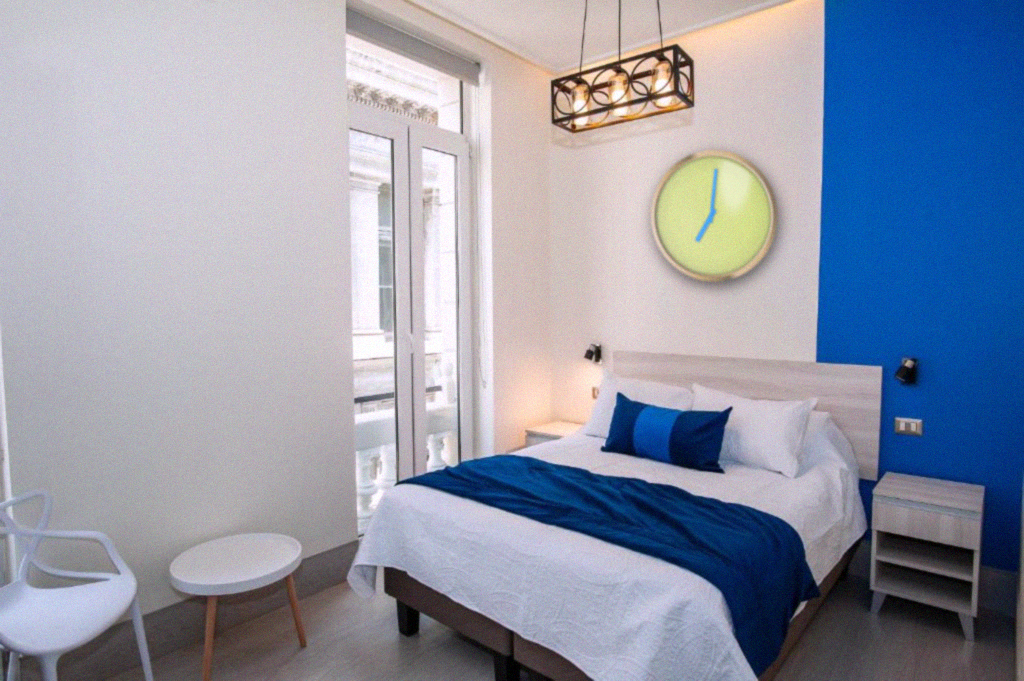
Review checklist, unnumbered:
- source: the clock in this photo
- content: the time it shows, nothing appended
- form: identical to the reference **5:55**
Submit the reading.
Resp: **7:01**
